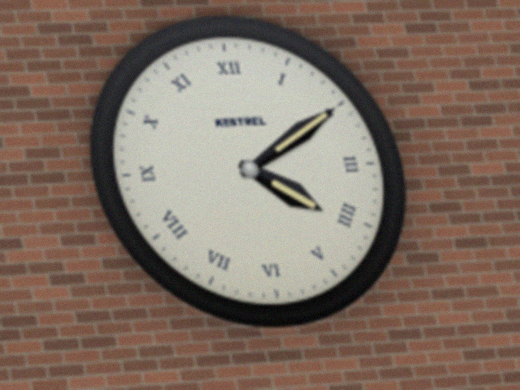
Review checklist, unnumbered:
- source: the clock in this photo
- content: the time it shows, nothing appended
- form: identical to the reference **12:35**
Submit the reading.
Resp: **4:10**
